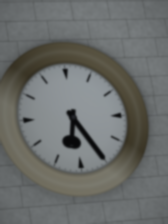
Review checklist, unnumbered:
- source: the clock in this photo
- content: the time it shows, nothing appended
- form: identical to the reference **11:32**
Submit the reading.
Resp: **6:25**
